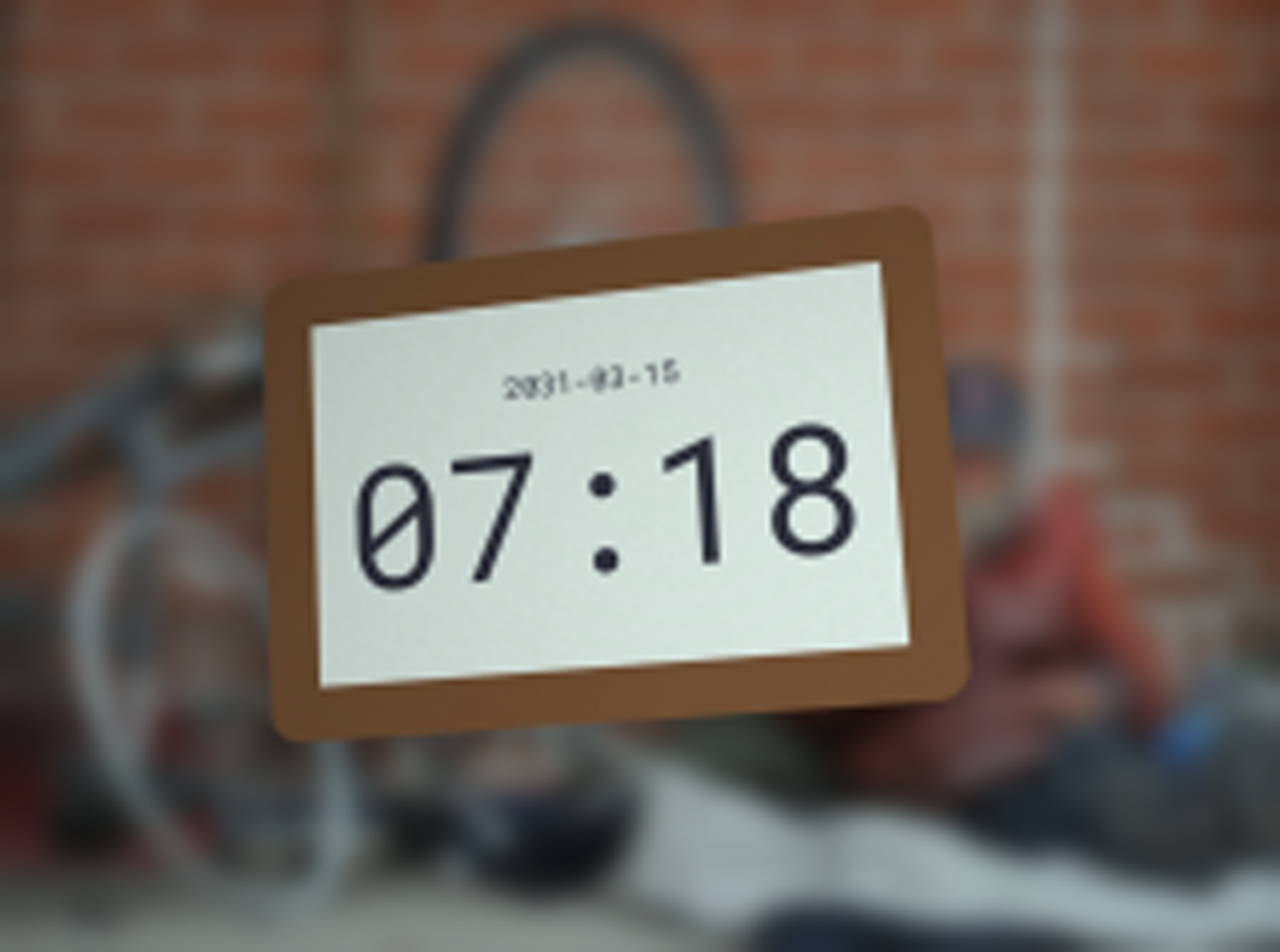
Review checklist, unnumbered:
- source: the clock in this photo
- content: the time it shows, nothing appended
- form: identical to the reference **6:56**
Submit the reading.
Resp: **7:18**
